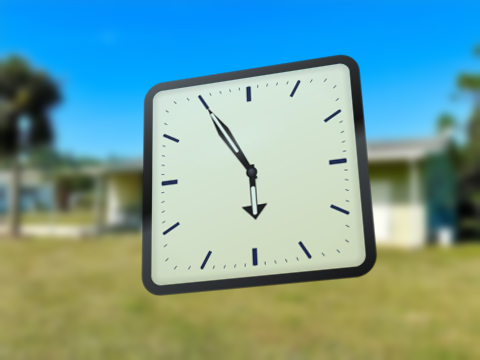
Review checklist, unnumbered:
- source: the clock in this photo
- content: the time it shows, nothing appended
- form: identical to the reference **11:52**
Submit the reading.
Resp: **5:55**
